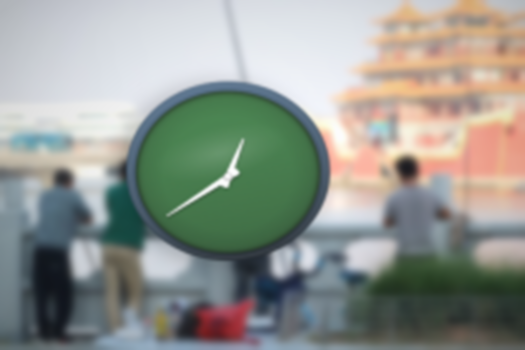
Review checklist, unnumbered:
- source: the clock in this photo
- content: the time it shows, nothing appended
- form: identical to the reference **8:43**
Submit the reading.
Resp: **12:39**
